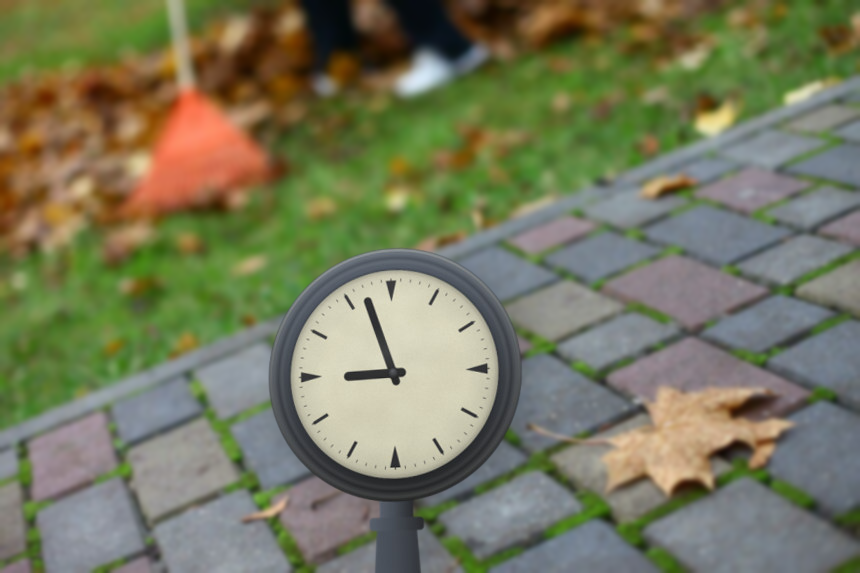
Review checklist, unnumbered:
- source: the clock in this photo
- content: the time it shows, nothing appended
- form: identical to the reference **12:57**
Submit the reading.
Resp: **8:57**
